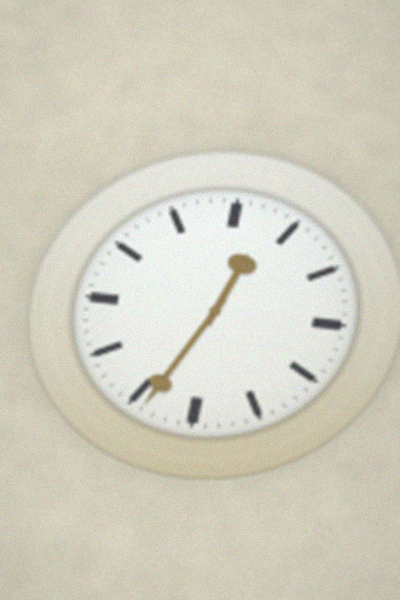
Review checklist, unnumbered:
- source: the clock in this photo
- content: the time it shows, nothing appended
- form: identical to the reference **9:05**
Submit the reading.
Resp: **12:34**
